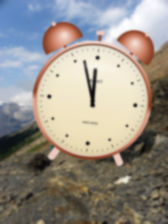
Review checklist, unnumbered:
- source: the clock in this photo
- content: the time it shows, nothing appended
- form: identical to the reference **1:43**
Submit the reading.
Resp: **11:57**
